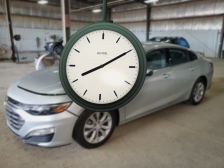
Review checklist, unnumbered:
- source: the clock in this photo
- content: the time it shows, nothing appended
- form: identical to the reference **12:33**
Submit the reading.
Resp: **8:10**
